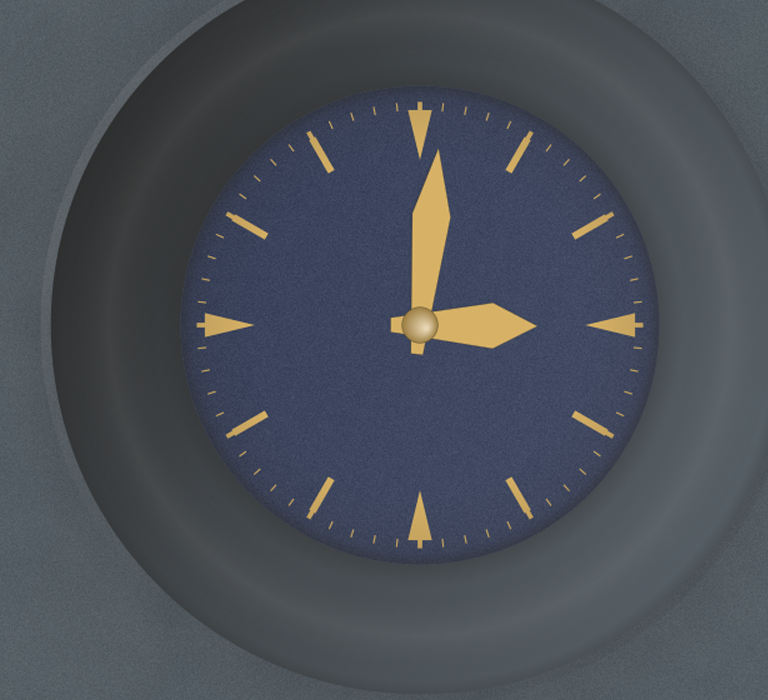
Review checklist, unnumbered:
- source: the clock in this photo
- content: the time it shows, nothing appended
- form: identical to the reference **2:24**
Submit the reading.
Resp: **3:01**
